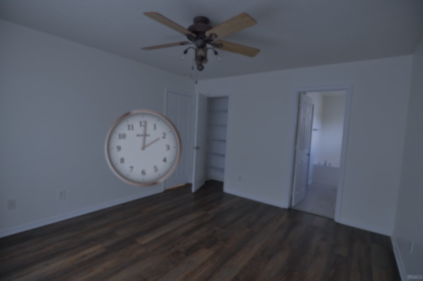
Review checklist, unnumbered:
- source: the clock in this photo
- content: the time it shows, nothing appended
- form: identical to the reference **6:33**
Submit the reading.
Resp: **2:01**
